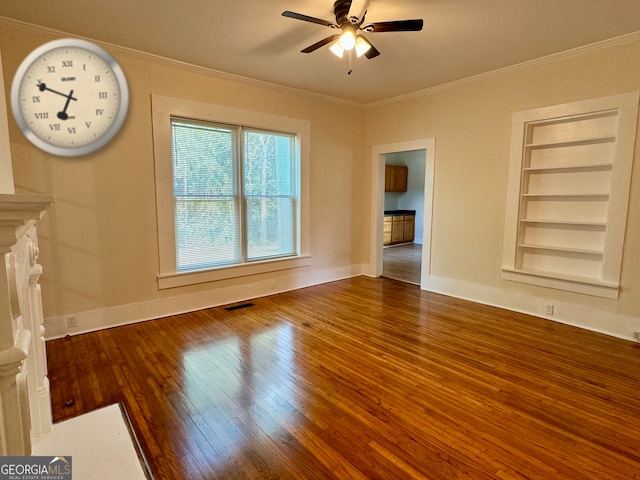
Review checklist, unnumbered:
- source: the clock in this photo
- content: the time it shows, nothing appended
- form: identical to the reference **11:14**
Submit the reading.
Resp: **6:49**
